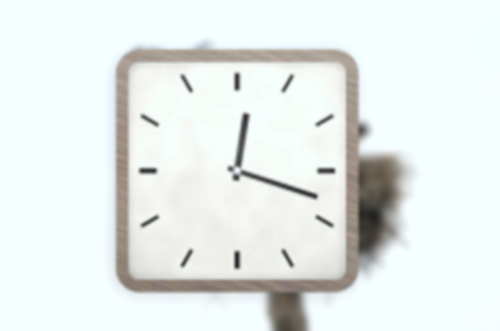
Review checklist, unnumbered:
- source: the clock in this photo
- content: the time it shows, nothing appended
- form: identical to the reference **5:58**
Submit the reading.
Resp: **12:18**
